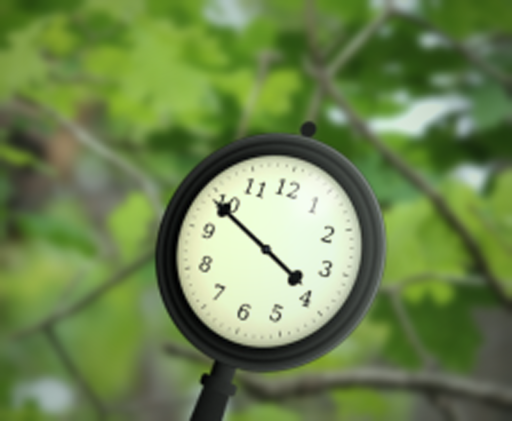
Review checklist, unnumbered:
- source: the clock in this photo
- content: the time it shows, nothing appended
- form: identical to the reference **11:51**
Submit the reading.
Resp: **3:49**
